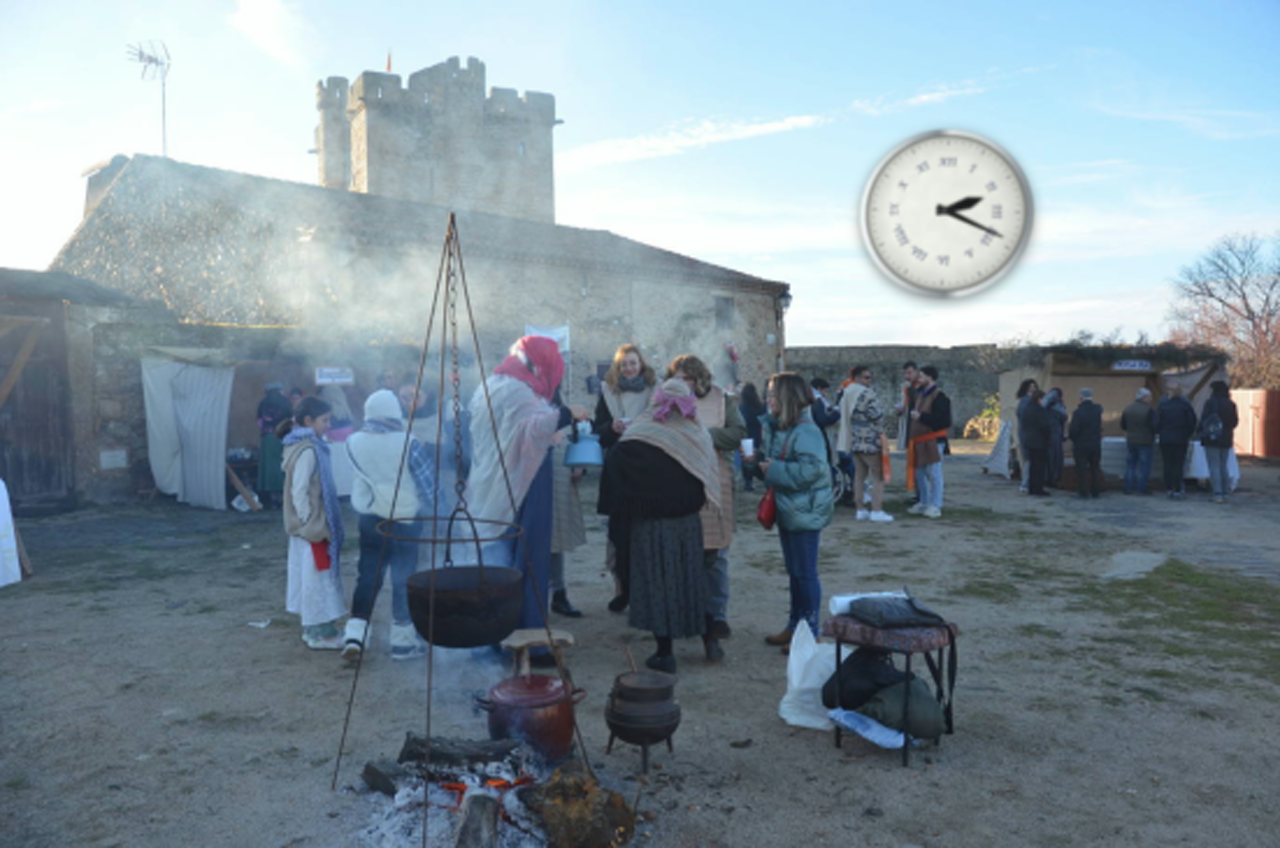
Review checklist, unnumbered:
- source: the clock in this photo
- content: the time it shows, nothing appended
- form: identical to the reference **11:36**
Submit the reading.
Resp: **2:19**
